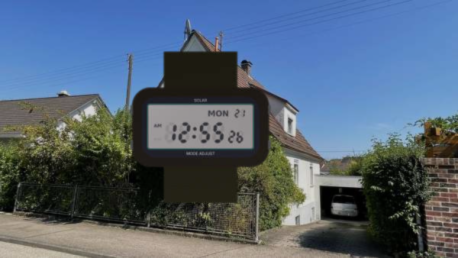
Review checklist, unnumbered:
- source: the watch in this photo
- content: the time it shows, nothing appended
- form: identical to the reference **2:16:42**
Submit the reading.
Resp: **12:55:26**
